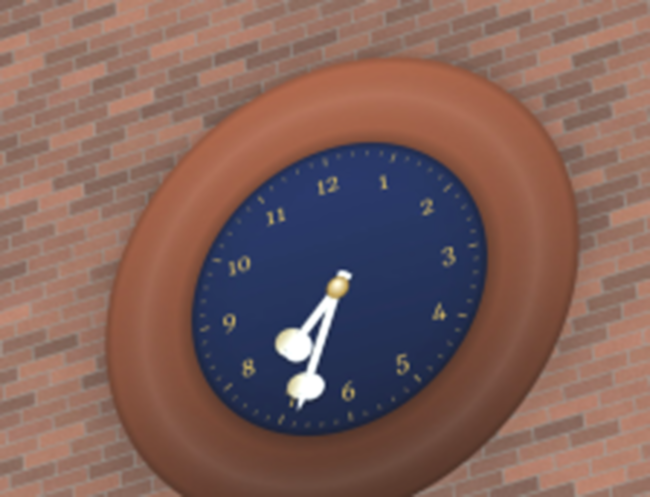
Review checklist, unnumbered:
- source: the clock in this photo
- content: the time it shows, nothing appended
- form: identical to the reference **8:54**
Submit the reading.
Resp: **7:34**
